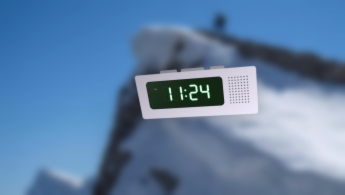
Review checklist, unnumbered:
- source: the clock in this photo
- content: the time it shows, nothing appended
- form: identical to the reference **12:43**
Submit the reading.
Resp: **11:24**
